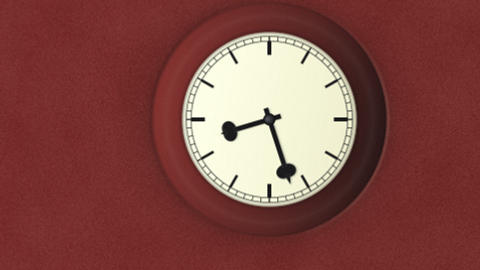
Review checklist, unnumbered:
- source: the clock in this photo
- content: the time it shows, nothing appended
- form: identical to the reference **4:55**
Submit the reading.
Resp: **8:27**
